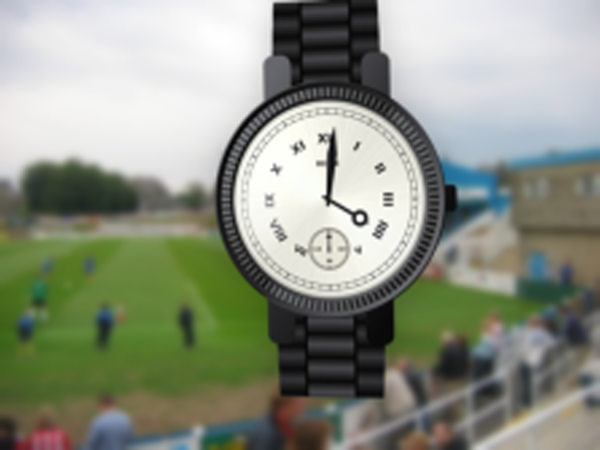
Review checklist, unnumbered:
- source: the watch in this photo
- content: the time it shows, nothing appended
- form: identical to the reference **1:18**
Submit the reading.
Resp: **4:01**
